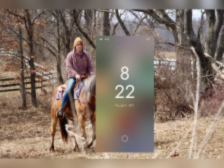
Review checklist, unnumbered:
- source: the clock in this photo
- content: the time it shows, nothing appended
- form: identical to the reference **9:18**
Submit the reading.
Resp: **8:22**
